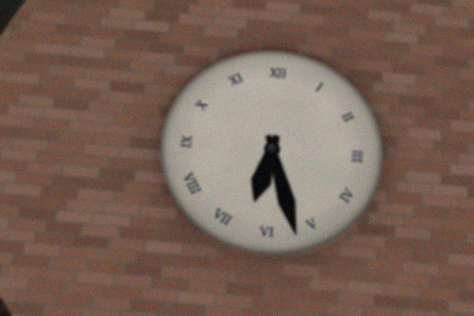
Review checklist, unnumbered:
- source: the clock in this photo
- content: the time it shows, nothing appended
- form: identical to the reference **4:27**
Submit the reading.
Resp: **6:27**
